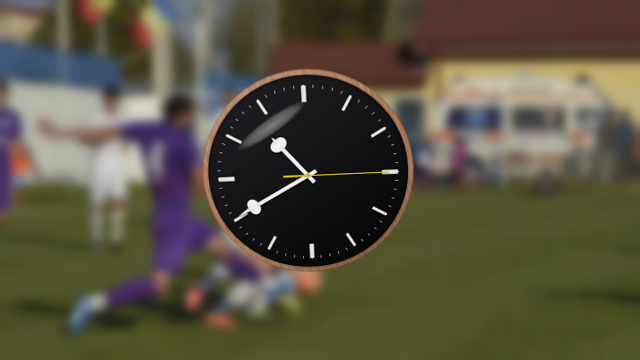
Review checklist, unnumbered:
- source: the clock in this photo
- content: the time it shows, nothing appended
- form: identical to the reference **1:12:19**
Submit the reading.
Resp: **10:40:15**
